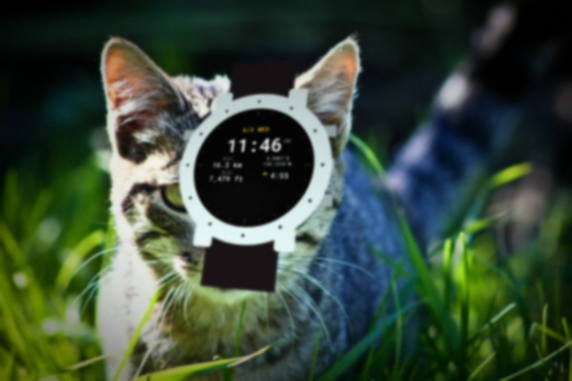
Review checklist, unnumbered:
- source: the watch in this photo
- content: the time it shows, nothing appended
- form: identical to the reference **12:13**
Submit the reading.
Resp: **11:46**
